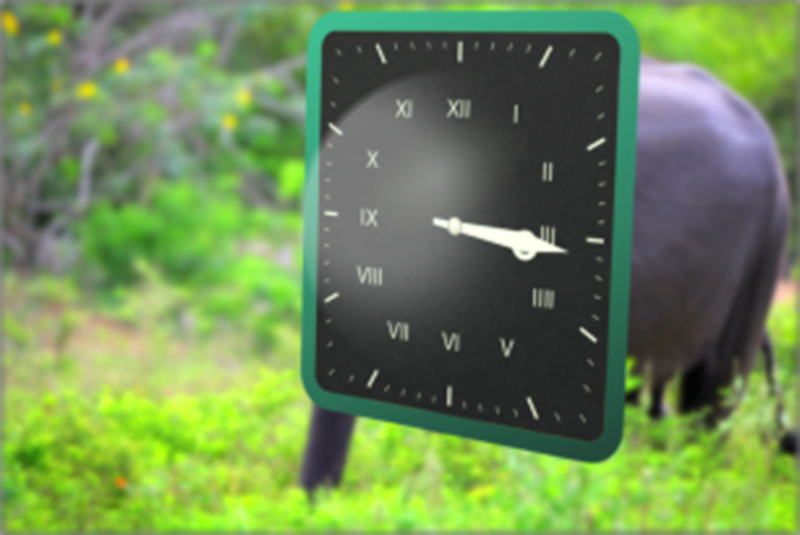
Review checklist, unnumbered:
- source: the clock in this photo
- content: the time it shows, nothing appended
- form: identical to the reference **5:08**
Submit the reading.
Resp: **3:16**
